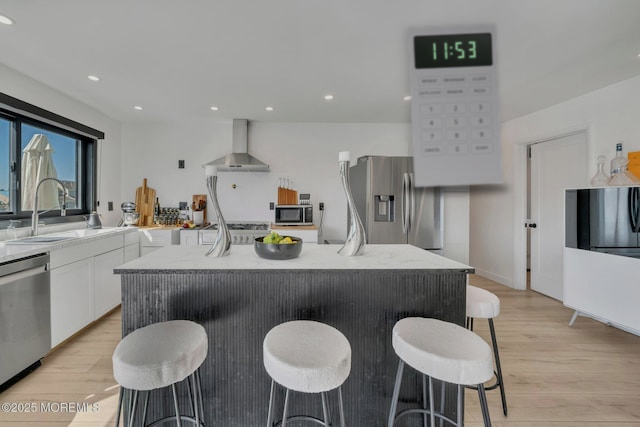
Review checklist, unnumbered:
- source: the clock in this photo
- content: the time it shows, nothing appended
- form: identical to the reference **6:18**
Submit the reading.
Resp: **11:53**
